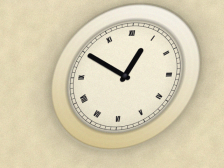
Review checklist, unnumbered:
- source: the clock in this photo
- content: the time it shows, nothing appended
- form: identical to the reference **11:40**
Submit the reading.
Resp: **12:50**
